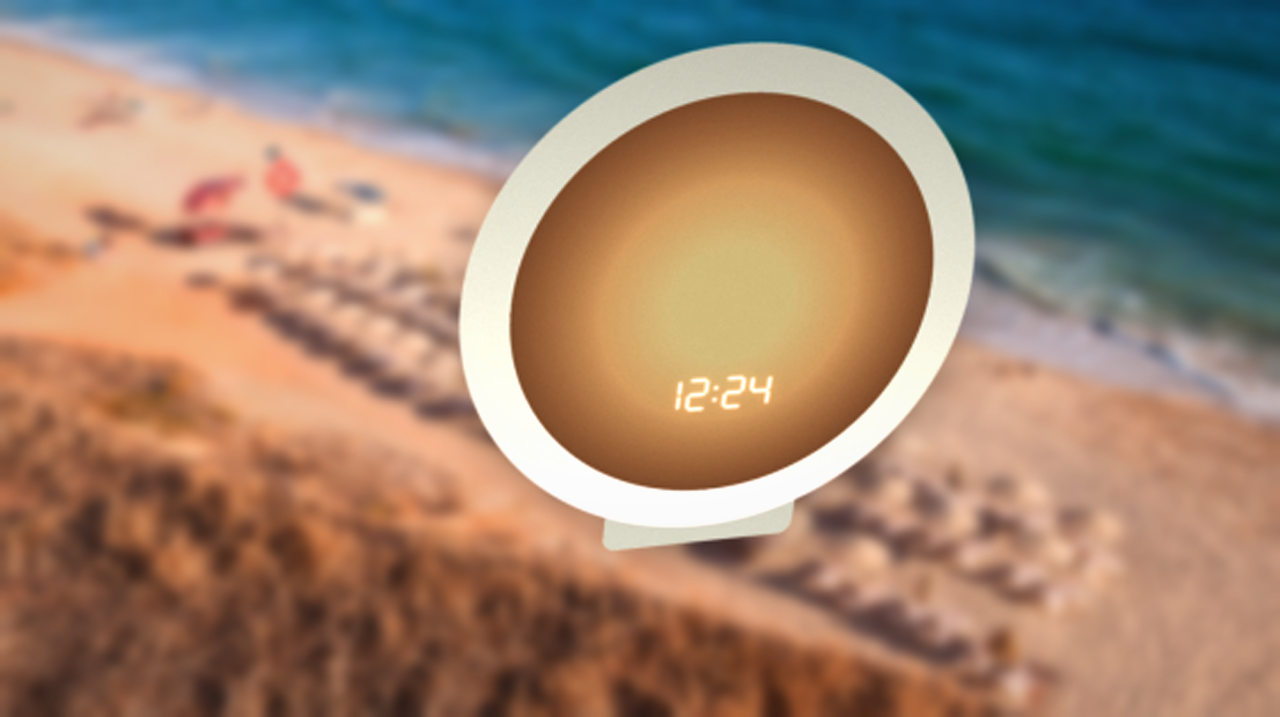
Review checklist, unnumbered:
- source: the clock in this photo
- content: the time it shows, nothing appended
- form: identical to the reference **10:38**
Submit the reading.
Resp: **12:24**
